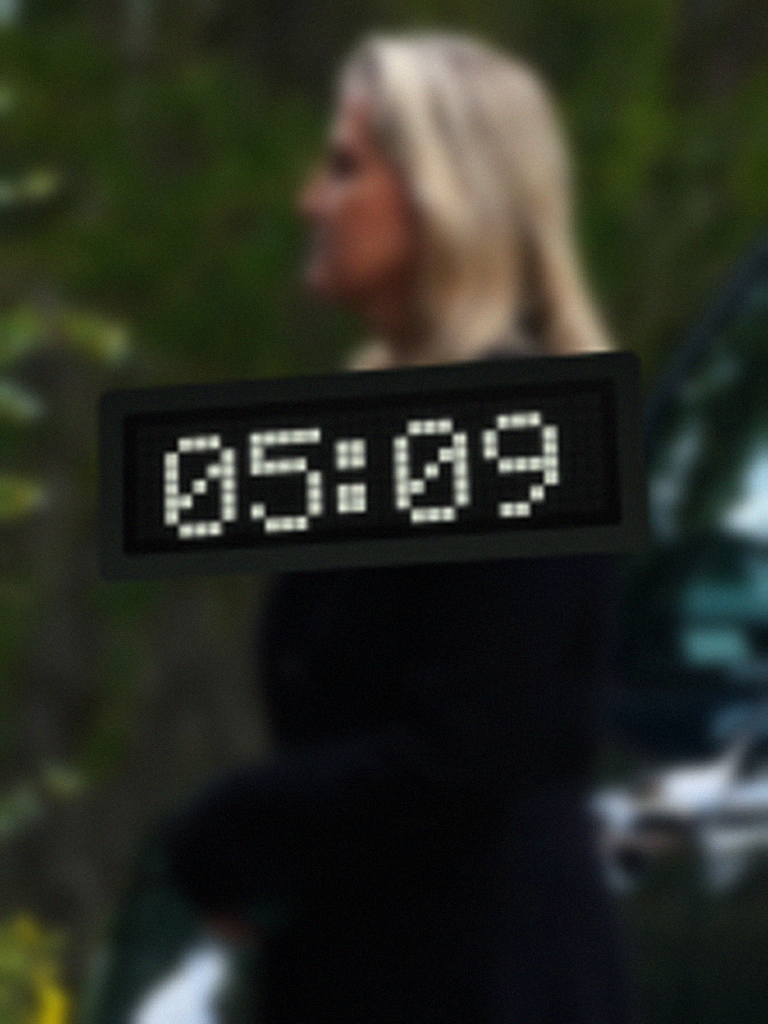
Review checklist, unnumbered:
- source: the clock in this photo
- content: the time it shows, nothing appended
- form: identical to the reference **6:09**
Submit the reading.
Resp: **5:09**
